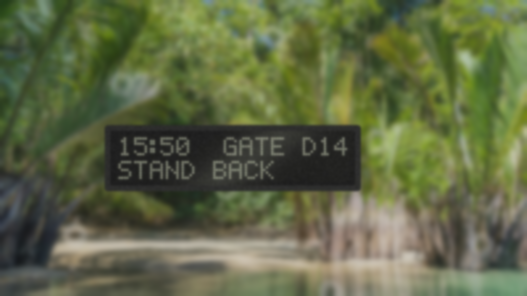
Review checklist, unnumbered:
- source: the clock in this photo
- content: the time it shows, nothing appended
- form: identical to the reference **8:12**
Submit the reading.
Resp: **15:50**
